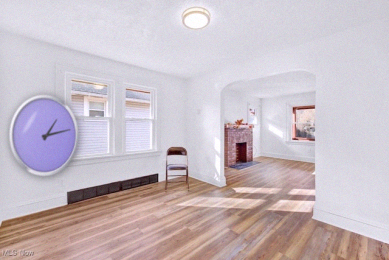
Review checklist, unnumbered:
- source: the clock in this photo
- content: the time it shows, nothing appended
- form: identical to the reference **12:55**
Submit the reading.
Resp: **1:13**
